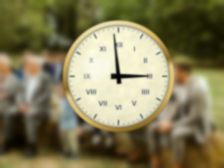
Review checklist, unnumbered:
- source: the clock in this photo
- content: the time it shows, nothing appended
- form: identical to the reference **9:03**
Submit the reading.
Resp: **2:59**
